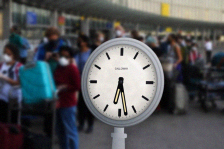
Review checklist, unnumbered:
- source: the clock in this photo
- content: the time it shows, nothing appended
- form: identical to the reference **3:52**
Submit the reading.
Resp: **6:28**
